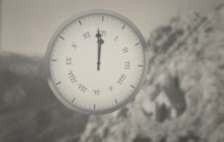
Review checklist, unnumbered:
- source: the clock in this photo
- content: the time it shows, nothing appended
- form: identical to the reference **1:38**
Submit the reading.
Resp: **11:59**
